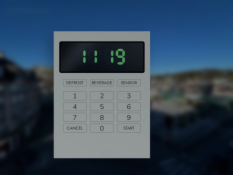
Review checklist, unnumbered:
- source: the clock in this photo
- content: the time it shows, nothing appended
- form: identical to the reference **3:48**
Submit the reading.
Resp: **11:19**
